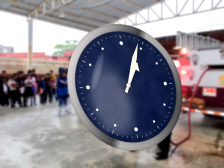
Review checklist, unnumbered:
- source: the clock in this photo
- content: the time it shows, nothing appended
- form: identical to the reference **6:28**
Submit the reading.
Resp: **1:04**
